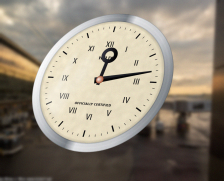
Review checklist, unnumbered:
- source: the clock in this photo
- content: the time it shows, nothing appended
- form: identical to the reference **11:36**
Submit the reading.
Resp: **12:13**
